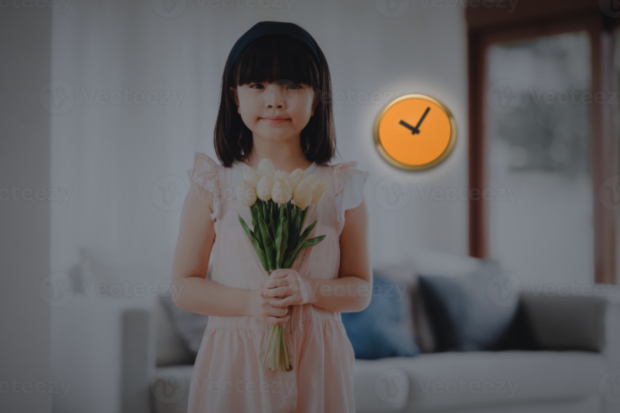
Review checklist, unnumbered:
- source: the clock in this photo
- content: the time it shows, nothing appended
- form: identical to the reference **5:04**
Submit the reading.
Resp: **10:05**
